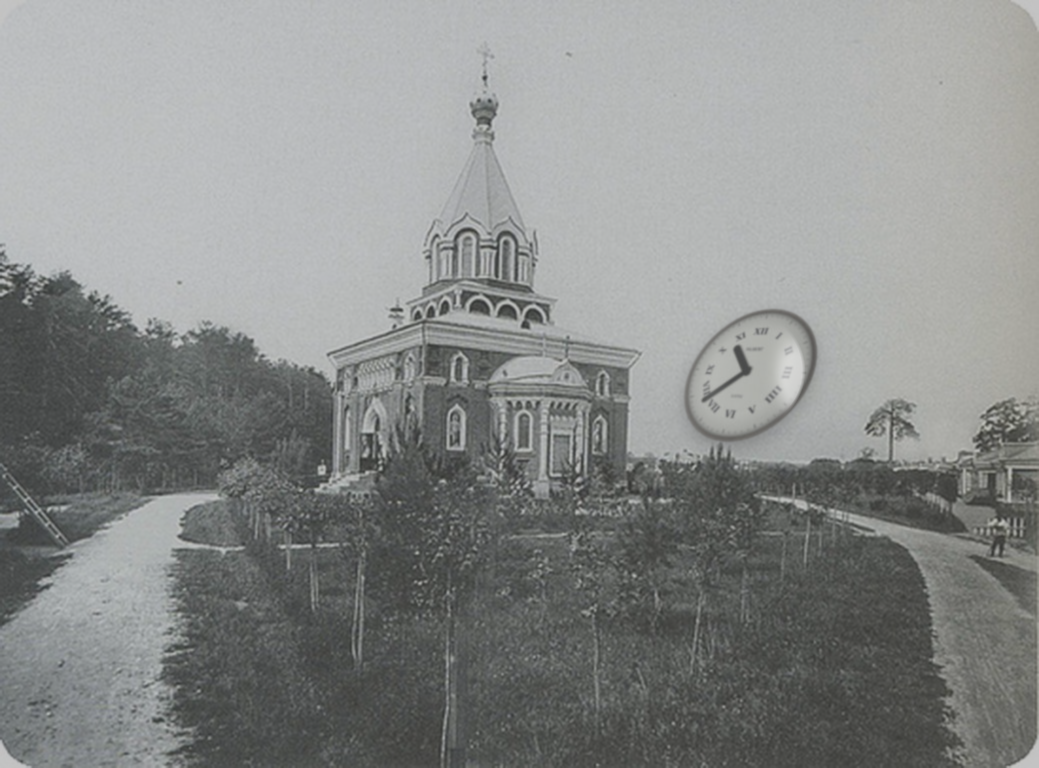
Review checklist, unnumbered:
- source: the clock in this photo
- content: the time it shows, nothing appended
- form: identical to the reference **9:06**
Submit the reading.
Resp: **10:38**
